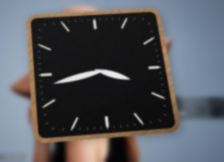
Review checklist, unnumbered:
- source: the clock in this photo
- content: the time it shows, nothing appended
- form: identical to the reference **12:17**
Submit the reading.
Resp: **3:43**
